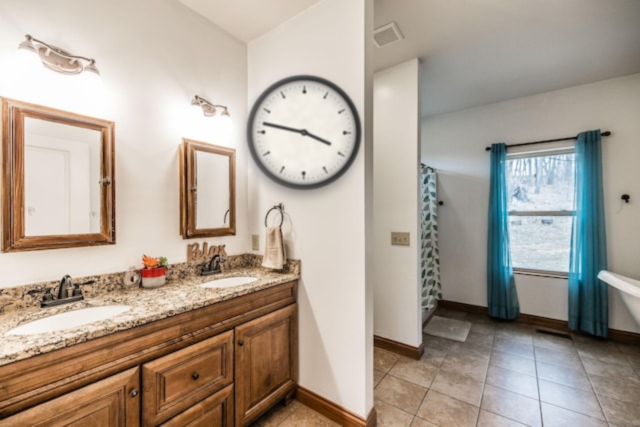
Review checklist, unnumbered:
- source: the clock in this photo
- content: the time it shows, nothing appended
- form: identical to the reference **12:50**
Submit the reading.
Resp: **3:47**
